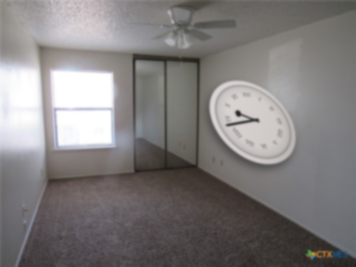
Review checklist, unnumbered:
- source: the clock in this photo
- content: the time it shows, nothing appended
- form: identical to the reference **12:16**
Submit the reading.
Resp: **9:43**
